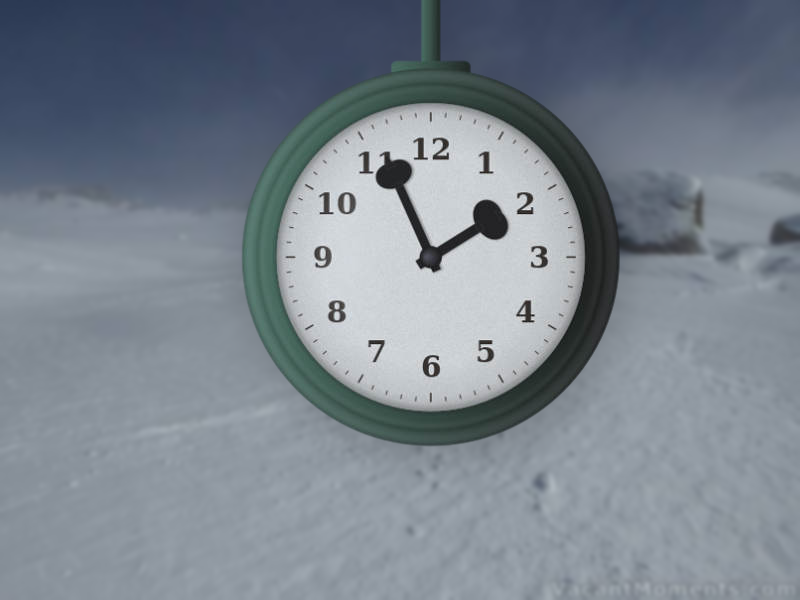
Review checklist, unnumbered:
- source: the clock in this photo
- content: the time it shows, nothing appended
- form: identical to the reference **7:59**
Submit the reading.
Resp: **1:56**
